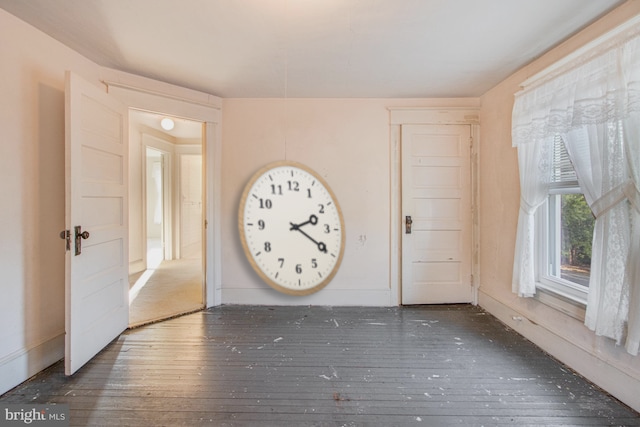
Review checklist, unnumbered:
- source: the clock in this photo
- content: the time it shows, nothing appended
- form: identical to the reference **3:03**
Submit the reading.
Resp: **2:20**
